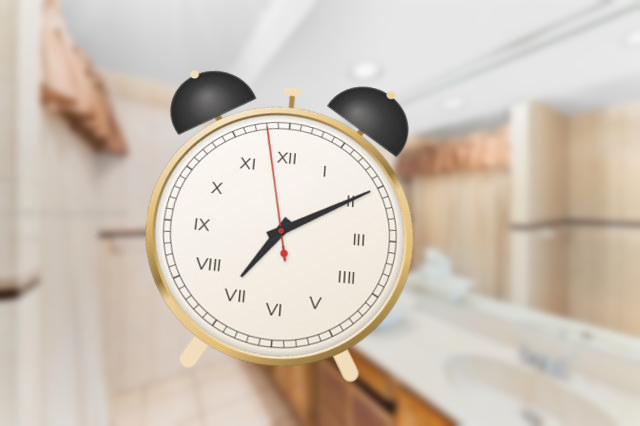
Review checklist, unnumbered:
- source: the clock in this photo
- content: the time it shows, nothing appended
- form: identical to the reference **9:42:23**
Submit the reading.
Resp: **7:09:58**
